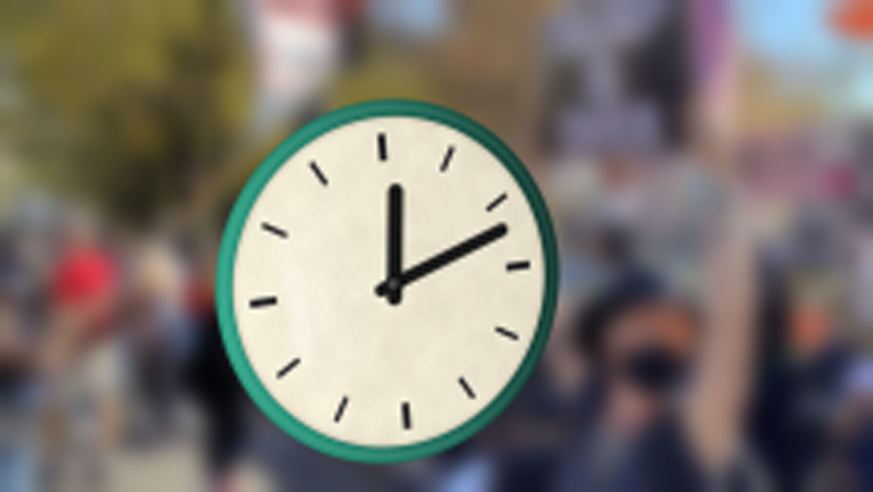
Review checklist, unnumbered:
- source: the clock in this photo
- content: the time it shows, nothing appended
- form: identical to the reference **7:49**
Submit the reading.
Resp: **12:12**
